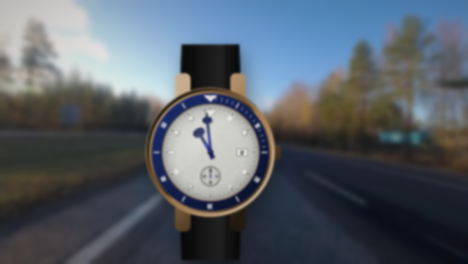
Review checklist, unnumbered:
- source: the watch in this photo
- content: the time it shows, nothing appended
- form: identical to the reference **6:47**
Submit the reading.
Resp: **10:59**
